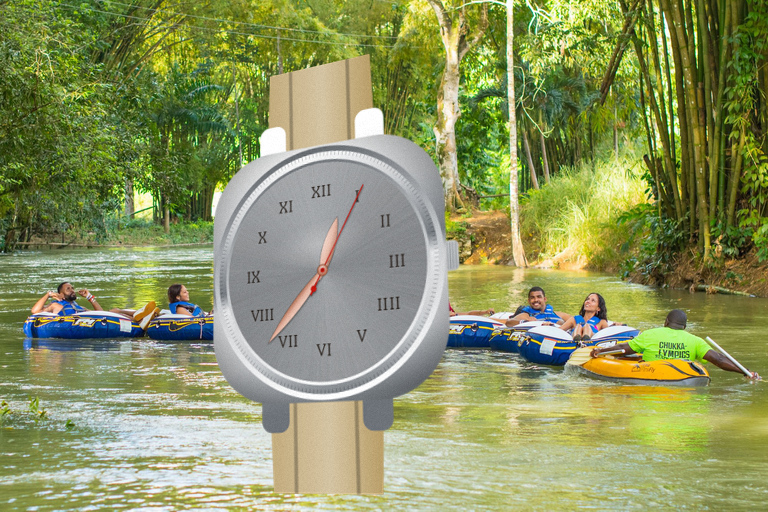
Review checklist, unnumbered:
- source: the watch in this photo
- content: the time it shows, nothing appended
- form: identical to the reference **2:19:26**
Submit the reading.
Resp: **12:37:05**
